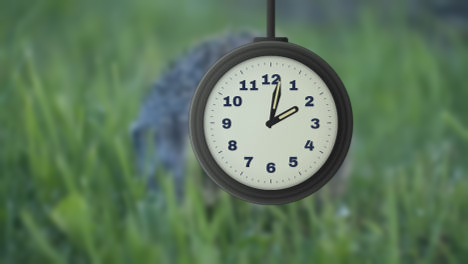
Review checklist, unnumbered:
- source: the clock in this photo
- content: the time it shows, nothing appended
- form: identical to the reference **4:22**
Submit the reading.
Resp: **2:02**
